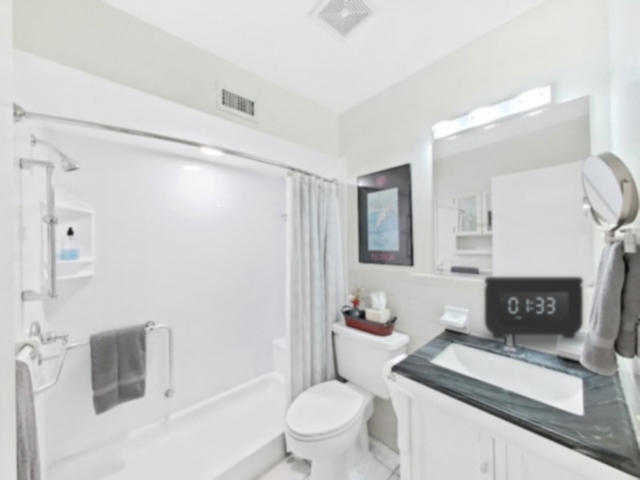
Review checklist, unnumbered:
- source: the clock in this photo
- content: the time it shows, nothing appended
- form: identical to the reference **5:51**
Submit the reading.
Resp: **1:33**
